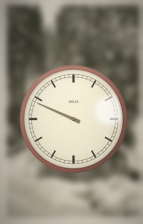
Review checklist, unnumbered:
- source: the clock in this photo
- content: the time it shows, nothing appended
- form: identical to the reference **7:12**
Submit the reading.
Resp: **9:49**
